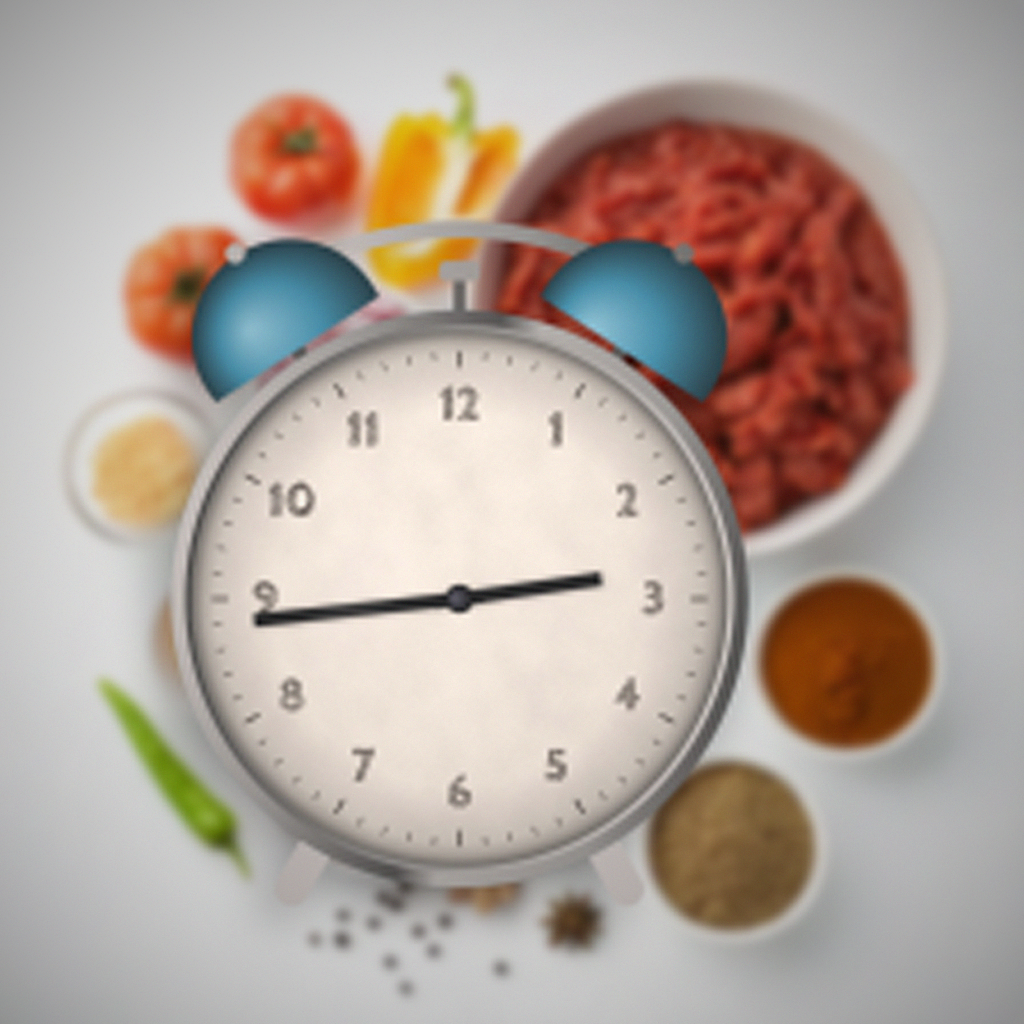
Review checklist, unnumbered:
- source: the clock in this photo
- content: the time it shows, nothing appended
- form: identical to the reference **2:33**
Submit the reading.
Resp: **2:44**
